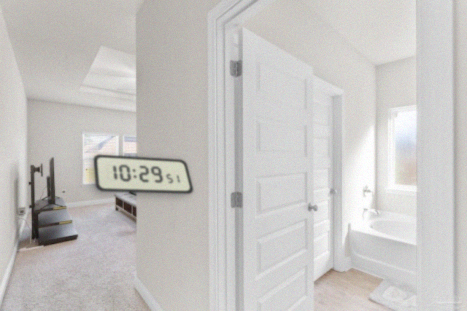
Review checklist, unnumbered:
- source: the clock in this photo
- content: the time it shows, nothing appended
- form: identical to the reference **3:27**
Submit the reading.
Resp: **10:29**
